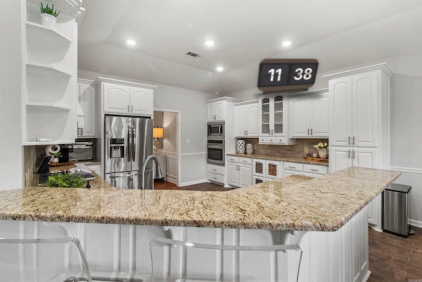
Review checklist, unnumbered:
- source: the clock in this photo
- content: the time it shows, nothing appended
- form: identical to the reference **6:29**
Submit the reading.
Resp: **11:38**
